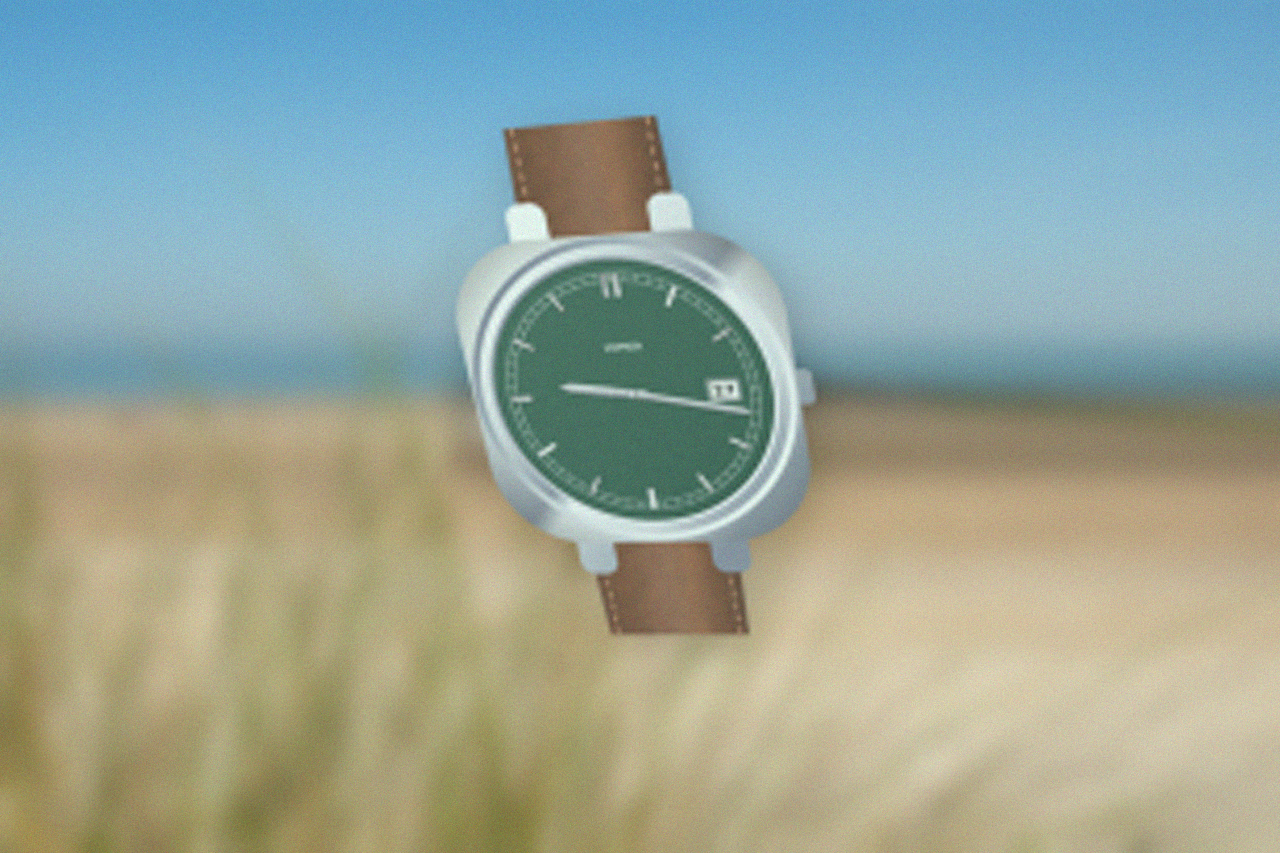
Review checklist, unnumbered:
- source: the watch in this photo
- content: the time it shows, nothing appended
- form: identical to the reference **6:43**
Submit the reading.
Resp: **9:17**
